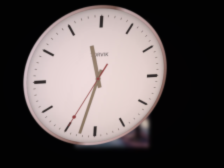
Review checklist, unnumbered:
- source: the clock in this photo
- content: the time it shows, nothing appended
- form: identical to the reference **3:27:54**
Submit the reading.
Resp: **11:32:35**
